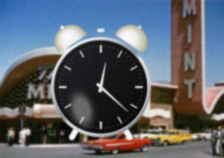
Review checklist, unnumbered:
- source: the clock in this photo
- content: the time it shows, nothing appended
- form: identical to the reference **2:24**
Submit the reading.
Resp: **12:22**
